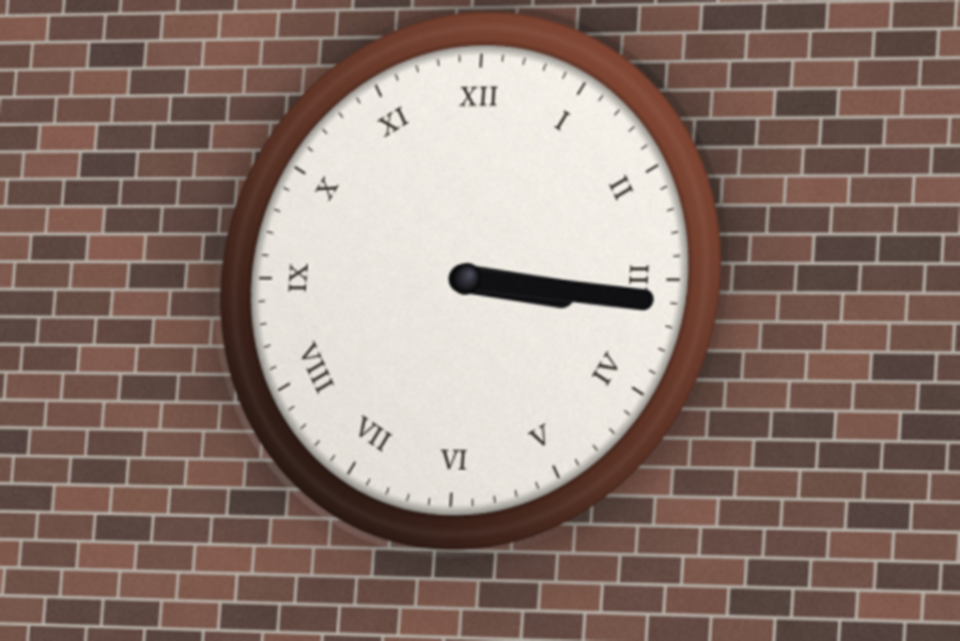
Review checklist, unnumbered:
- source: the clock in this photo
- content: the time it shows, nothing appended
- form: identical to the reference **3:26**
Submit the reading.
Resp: **3:16**
